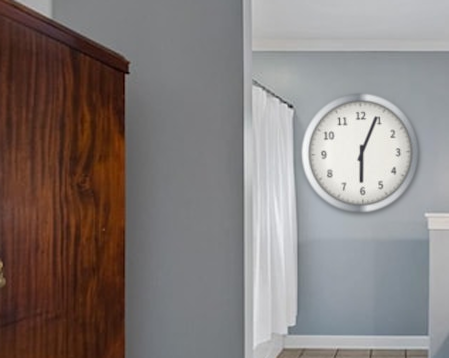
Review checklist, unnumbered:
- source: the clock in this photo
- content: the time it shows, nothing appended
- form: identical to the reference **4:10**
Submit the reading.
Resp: **6:04**
